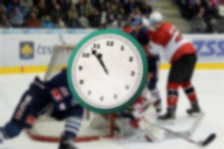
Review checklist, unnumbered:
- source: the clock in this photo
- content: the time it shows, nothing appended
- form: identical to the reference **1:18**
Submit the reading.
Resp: **10:53**
